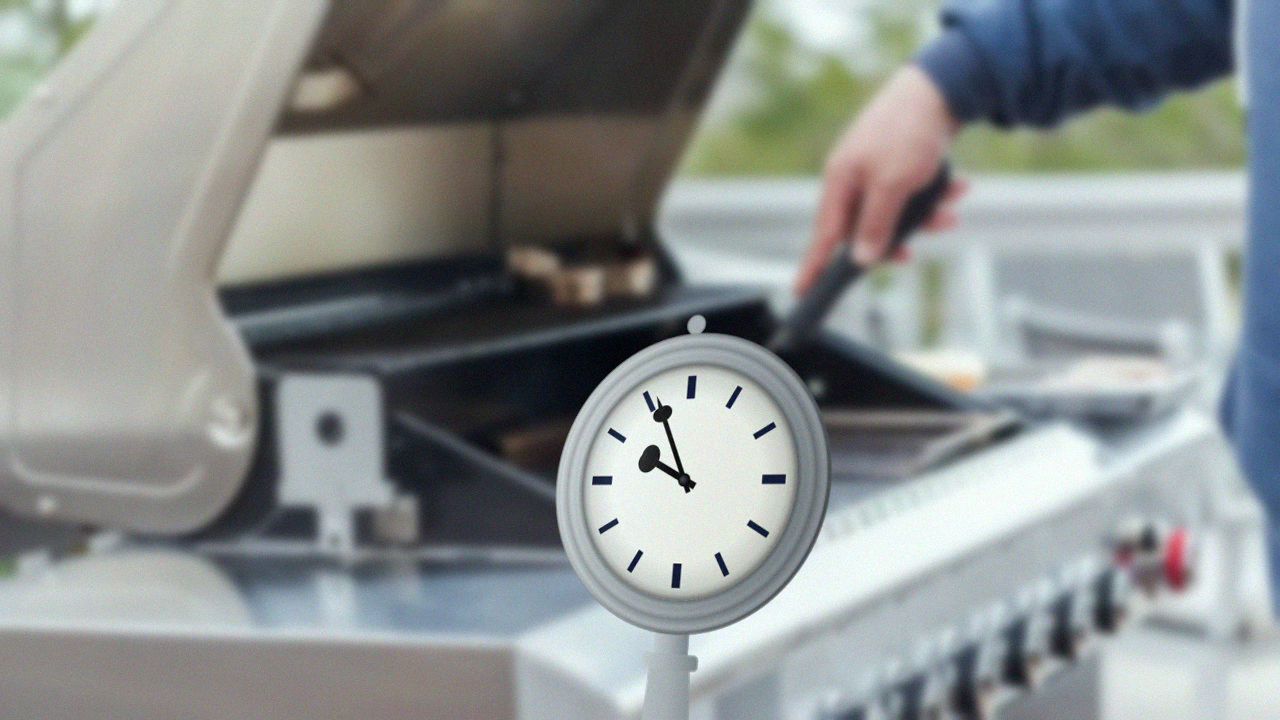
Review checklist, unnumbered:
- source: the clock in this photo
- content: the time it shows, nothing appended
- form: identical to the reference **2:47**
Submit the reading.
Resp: **9:56**
